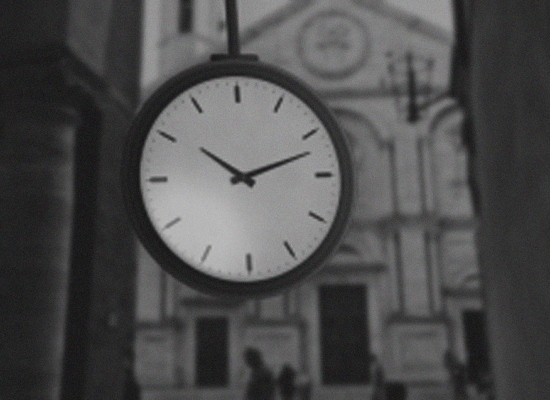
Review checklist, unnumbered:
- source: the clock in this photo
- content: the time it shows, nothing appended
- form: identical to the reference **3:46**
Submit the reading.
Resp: **10:12**
